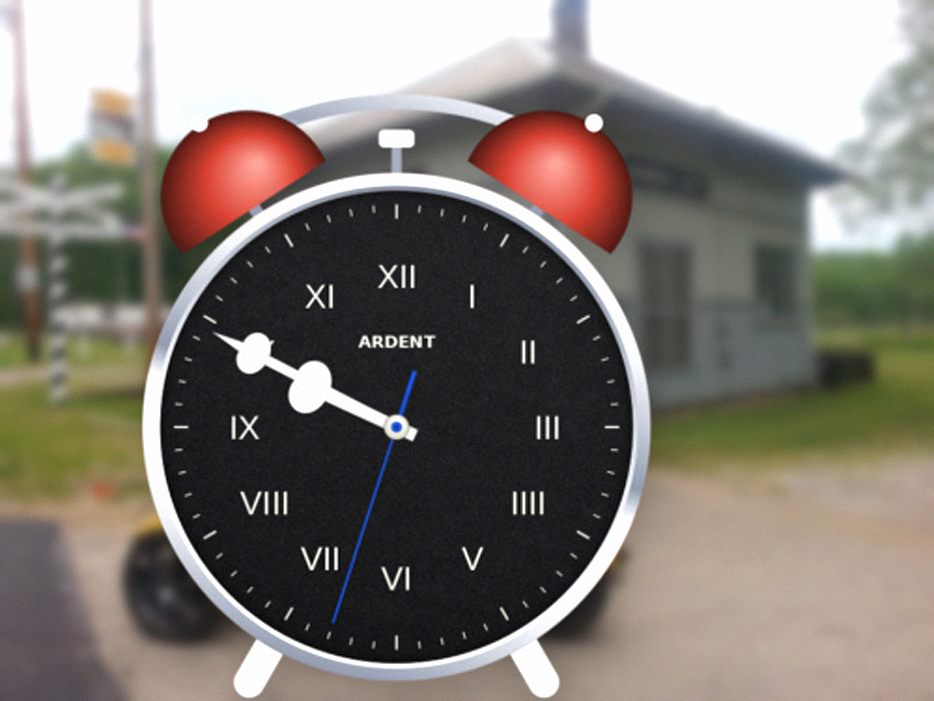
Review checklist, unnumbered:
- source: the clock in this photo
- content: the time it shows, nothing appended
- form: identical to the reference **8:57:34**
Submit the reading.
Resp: **9:49:33**
